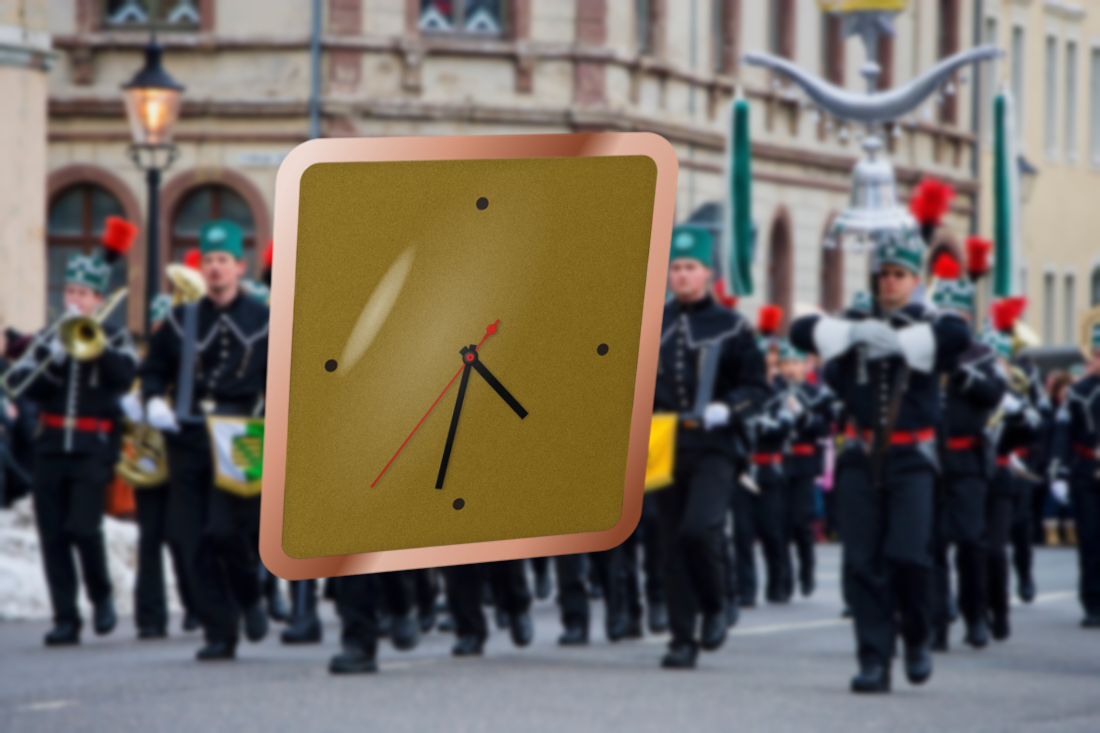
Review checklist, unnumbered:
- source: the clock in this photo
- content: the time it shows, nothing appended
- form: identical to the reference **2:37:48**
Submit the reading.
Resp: **4:31:36**
